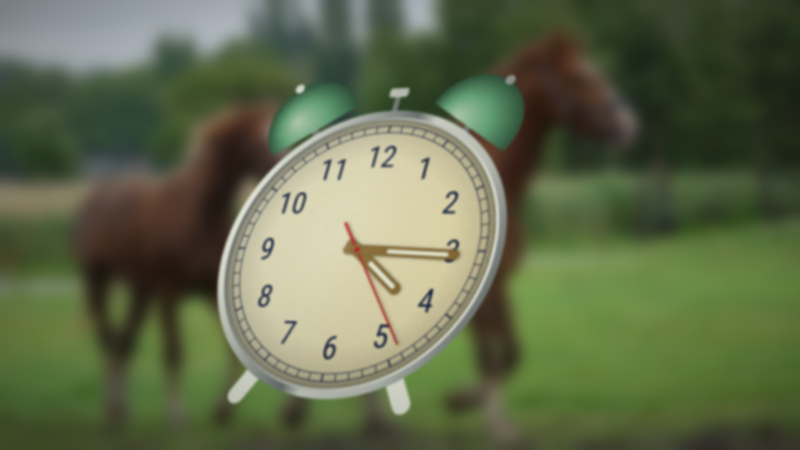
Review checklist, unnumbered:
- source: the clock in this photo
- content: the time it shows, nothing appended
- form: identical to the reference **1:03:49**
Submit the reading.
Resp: **4:15:24**
